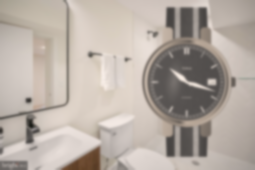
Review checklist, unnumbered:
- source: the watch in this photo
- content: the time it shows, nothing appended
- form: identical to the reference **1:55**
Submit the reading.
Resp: **10:18**
